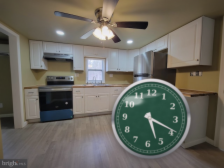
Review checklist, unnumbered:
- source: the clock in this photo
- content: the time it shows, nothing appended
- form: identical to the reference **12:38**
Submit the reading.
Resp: **5:19**
